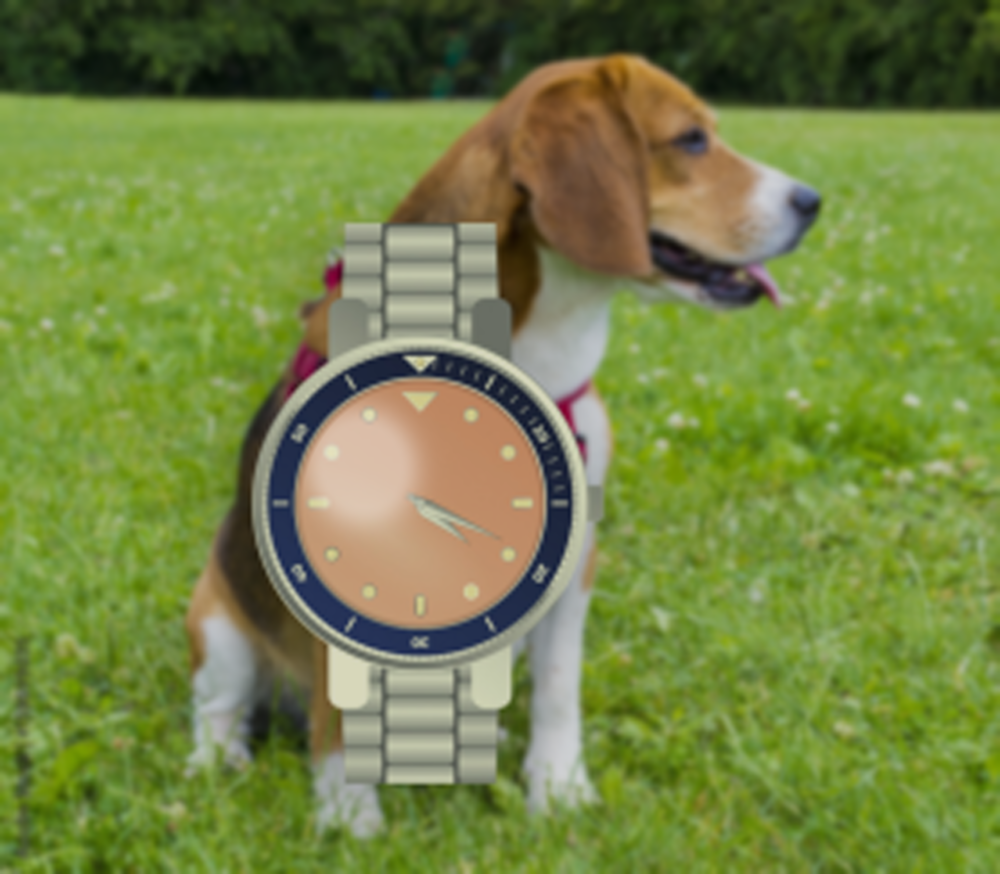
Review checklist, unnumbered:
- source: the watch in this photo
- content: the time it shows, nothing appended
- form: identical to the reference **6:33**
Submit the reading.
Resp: **4:19**
